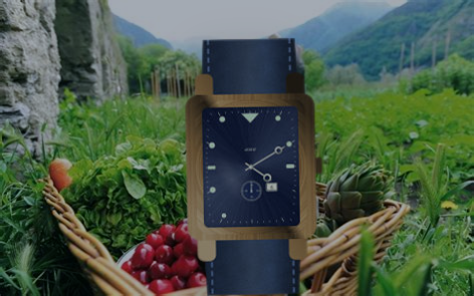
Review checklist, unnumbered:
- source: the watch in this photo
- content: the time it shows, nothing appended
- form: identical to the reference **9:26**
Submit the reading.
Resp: **4:10**
